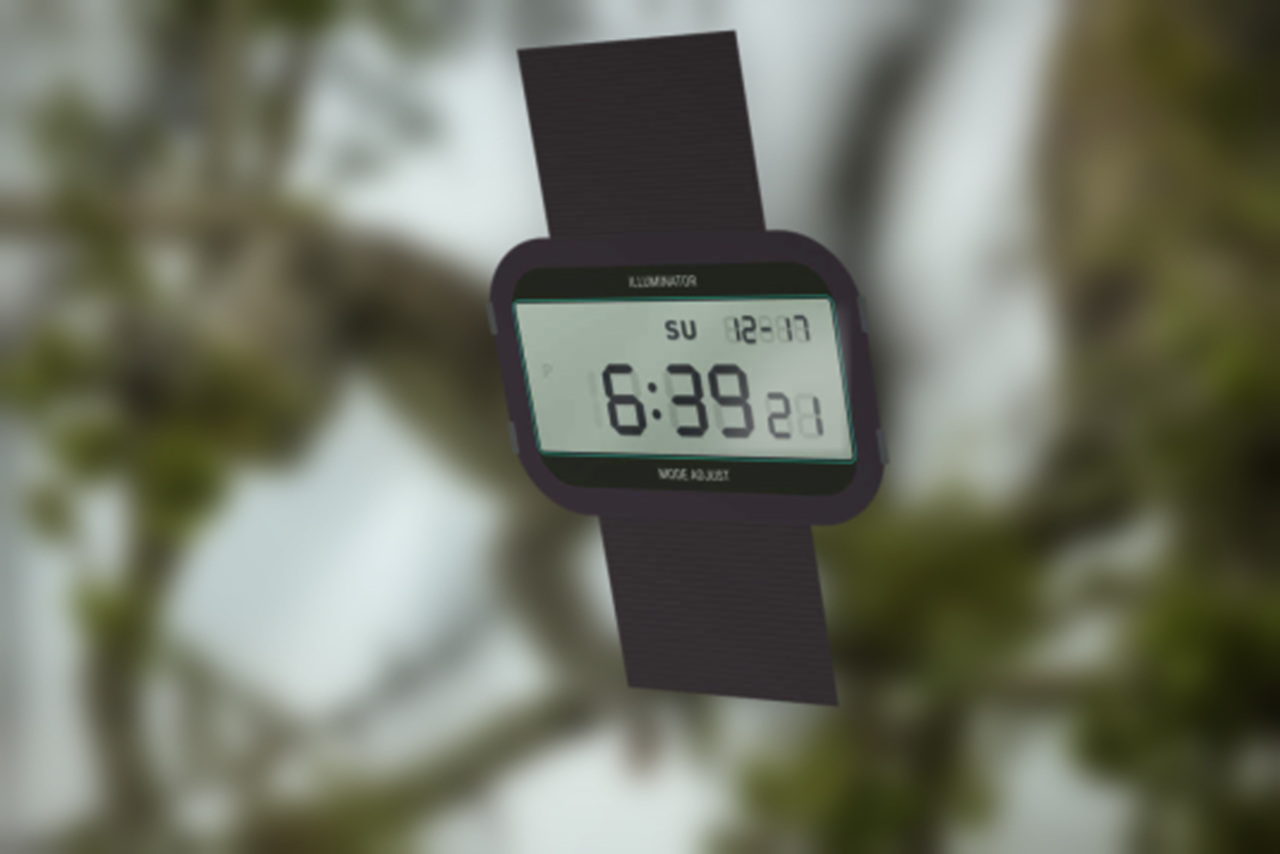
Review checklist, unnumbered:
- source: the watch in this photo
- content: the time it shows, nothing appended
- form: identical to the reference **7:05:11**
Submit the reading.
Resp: **6:39:21**
